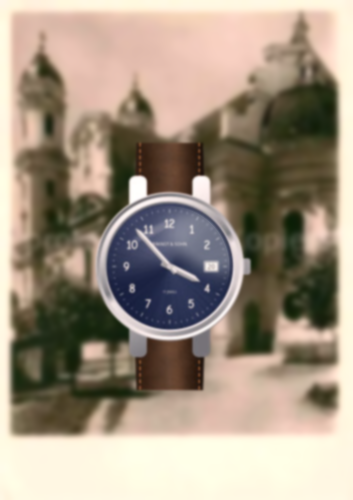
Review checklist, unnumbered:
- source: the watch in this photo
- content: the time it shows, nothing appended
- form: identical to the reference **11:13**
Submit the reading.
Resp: **3:53**
